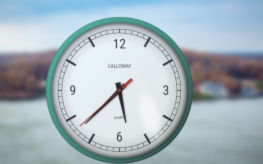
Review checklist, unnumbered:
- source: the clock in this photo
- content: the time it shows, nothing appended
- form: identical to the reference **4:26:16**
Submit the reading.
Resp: **5:37:38**
